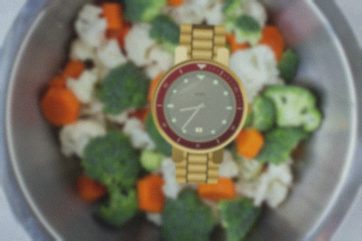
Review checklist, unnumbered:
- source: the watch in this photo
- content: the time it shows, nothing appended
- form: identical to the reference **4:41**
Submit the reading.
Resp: **8:36**
